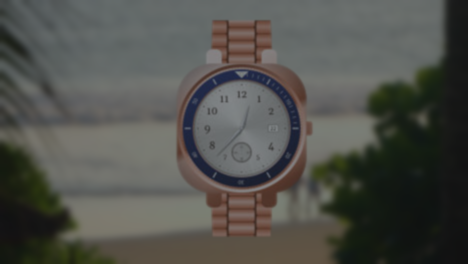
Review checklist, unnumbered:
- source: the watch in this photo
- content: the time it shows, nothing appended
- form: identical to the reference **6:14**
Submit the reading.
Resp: **12:37**
